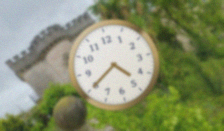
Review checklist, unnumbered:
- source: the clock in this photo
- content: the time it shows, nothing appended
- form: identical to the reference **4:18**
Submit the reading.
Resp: **4:40**
